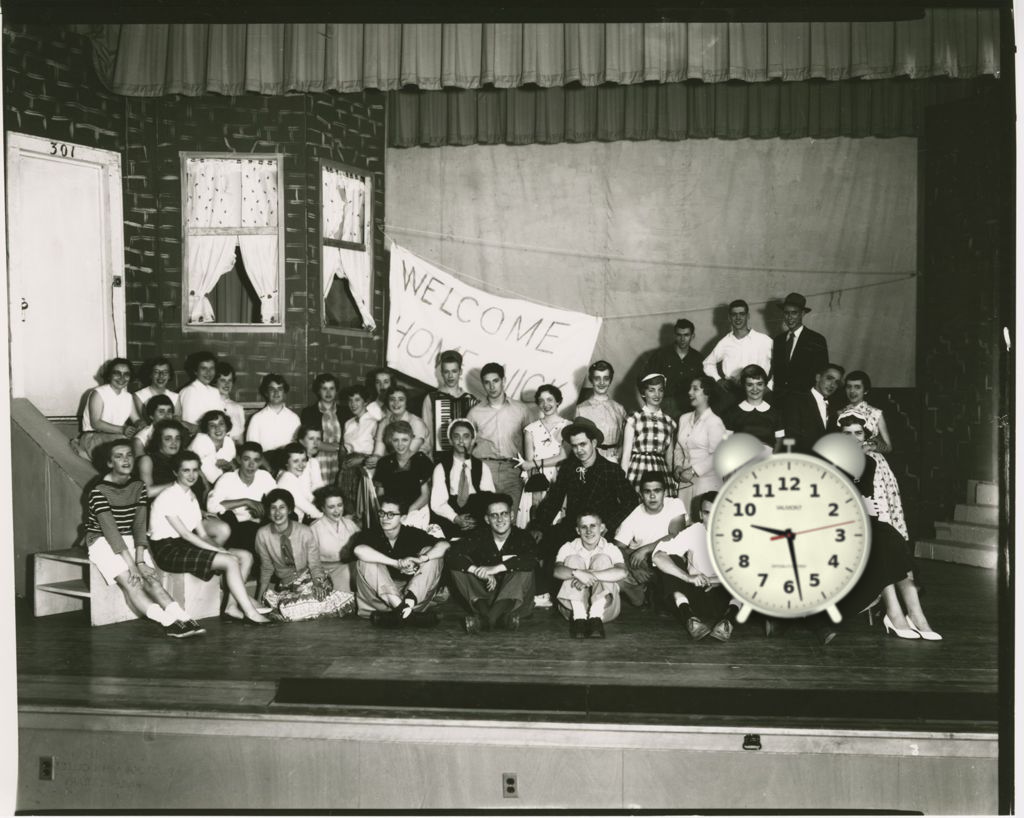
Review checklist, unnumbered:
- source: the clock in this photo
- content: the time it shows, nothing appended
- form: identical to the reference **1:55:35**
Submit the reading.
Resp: **9:28:13**
